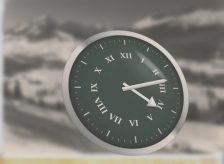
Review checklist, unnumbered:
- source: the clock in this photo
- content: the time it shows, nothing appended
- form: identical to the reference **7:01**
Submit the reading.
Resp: **4:13**
